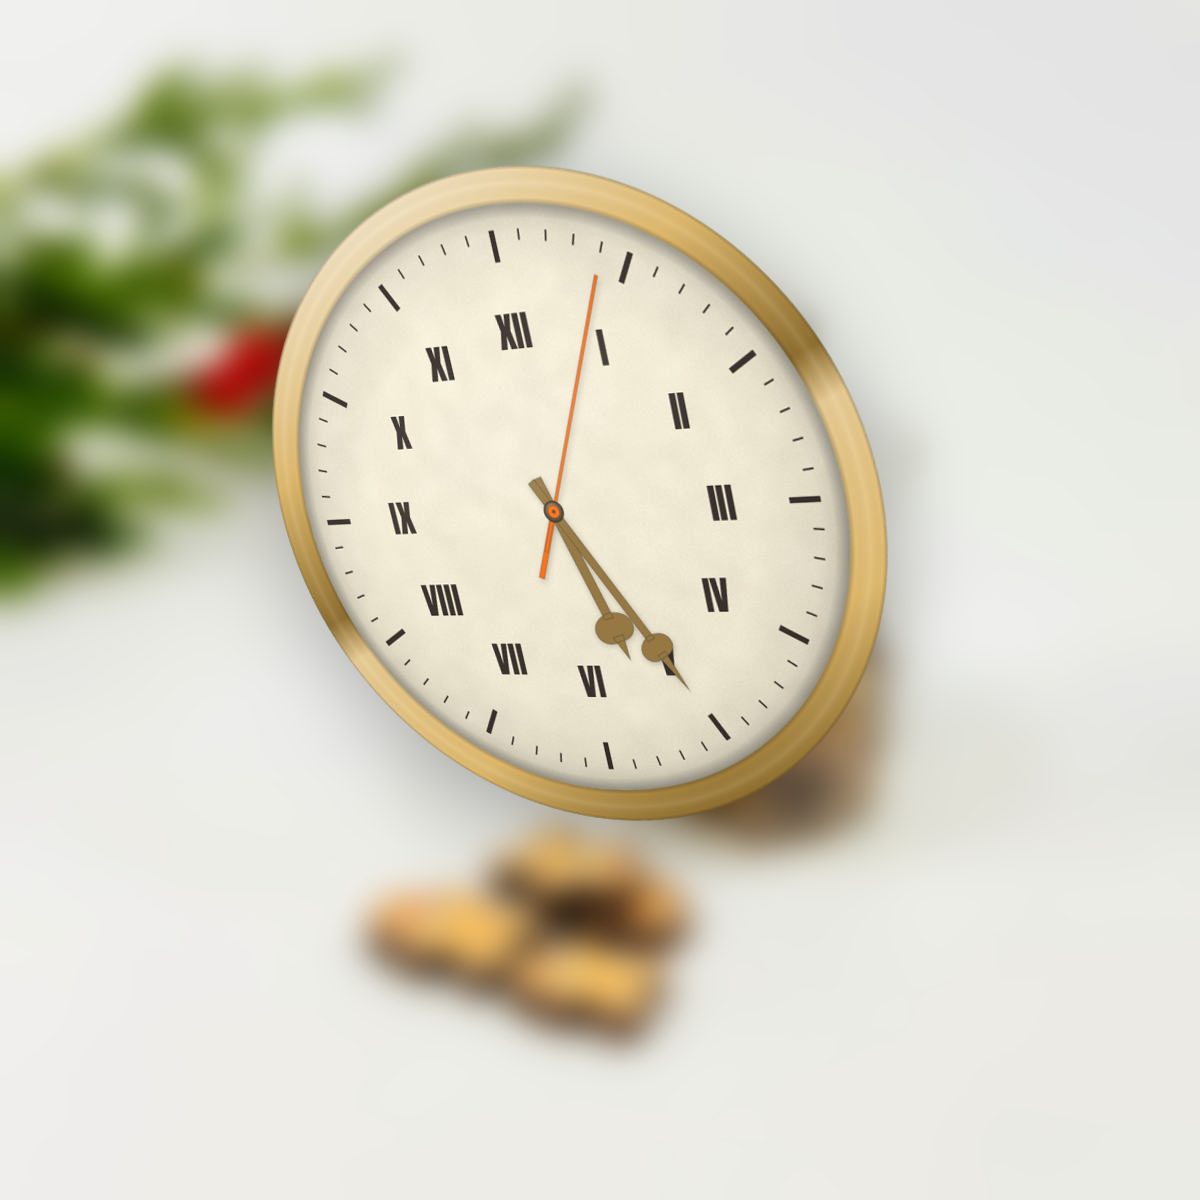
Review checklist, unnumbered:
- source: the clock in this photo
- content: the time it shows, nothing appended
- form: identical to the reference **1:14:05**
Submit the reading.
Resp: **5:25:04**
